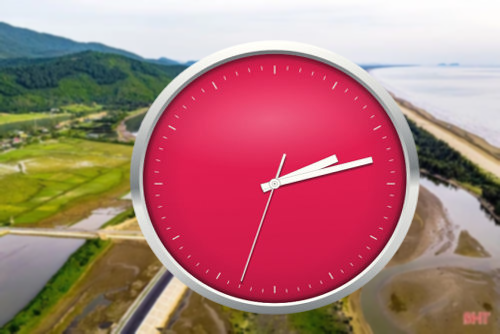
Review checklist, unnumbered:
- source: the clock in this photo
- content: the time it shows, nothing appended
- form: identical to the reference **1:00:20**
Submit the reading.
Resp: **2:12:33**
